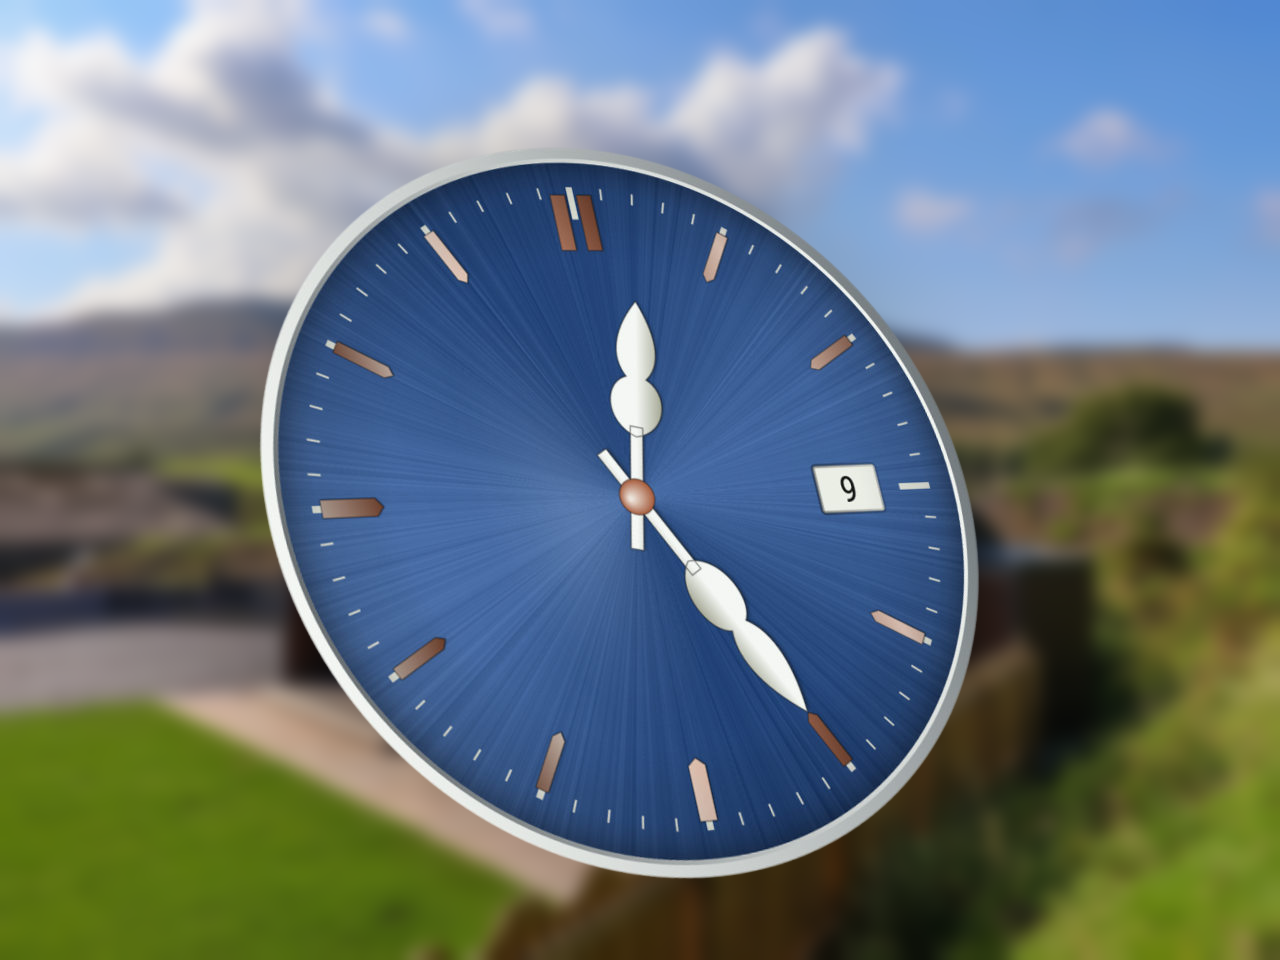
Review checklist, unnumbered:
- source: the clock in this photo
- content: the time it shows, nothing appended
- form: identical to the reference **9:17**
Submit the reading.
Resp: **12:25**
